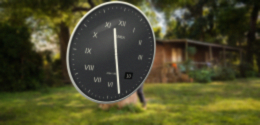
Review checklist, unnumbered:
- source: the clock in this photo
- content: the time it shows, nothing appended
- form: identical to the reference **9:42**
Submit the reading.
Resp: **11:27**
